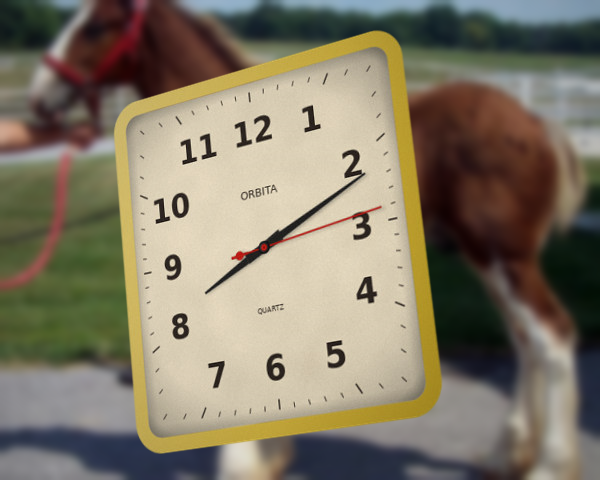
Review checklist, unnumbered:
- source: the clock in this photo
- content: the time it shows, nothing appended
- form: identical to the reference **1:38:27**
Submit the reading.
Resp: **8:11:14**
